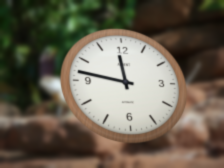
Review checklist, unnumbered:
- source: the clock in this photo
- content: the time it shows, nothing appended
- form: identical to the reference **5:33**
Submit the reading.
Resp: **11:47**
